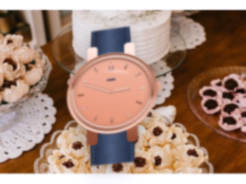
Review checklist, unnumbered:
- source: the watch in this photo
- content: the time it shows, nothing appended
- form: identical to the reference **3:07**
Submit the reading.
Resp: **2:49**
